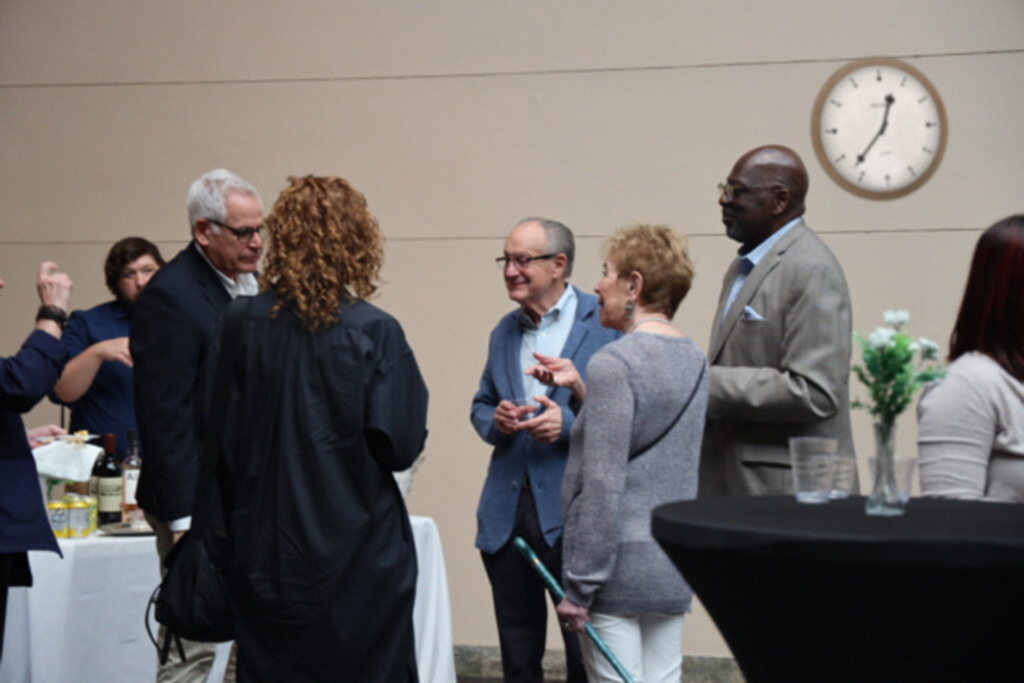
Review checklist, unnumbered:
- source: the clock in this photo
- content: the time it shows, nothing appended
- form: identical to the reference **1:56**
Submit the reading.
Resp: **12:37**
